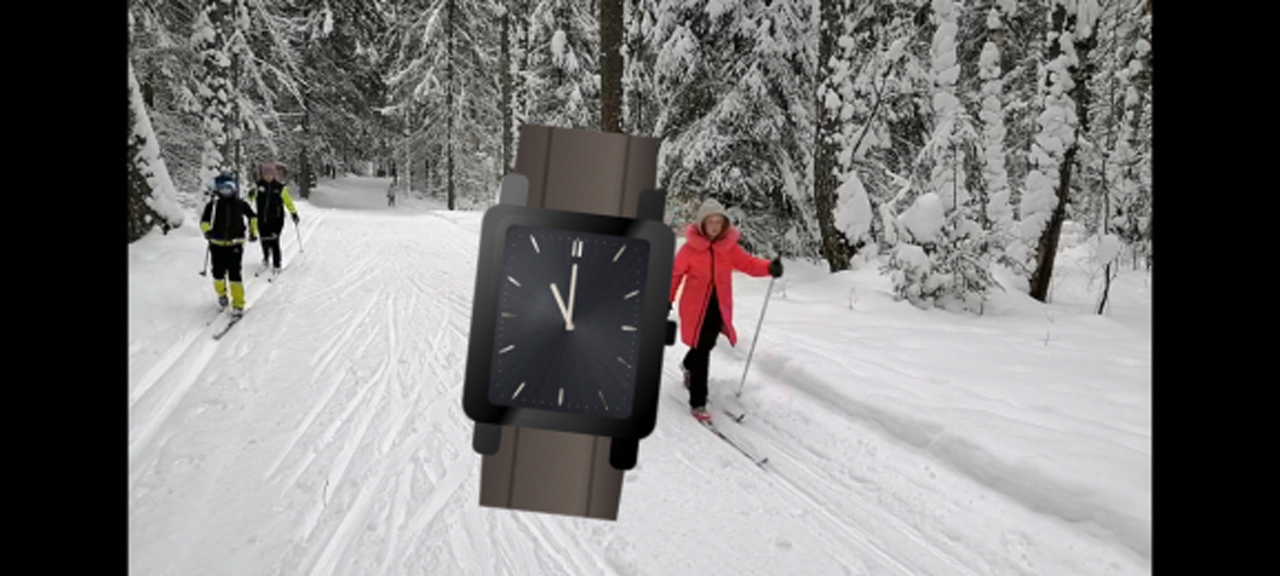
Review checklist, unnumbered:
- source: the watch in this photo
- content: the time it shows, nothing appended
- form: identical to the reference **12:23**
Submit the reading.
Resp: **11:00**
